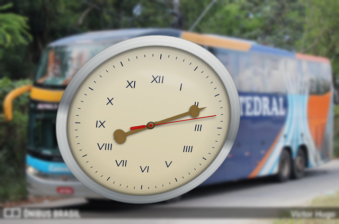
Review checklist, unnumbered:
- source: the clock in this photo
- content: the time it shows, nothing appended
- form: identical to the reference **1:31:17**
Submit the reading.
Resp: **8:11:13**
